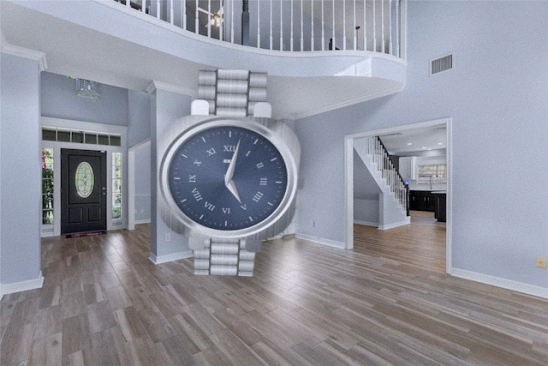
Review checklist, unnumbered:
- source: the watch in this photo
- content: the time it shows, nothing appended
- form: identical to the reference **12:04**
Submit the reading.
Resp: **5:02**
